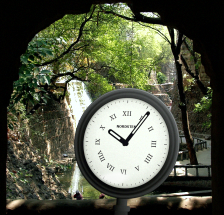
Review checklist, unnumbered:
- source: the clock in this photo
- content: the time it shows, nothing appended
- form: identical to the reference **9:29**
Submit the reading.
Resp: **10:06**
